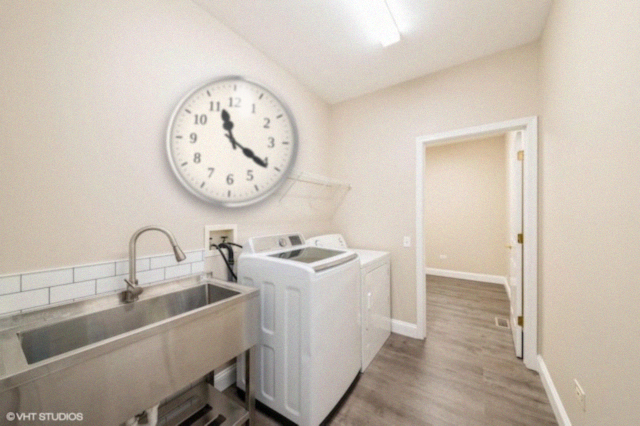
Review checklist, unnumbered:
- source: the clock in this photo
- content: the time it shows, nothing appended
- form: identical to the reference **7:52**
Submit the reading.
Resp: **11:21**
